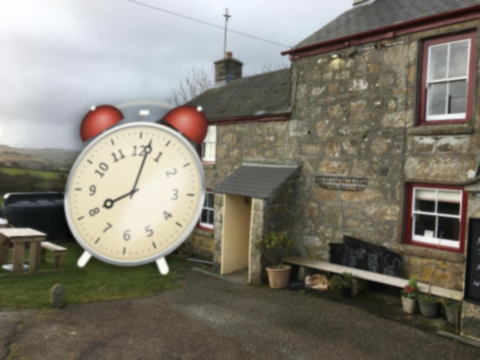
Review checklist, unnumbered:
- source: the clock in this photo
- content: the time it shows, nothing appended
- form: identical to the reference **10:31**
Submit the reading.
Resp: **8:02**
